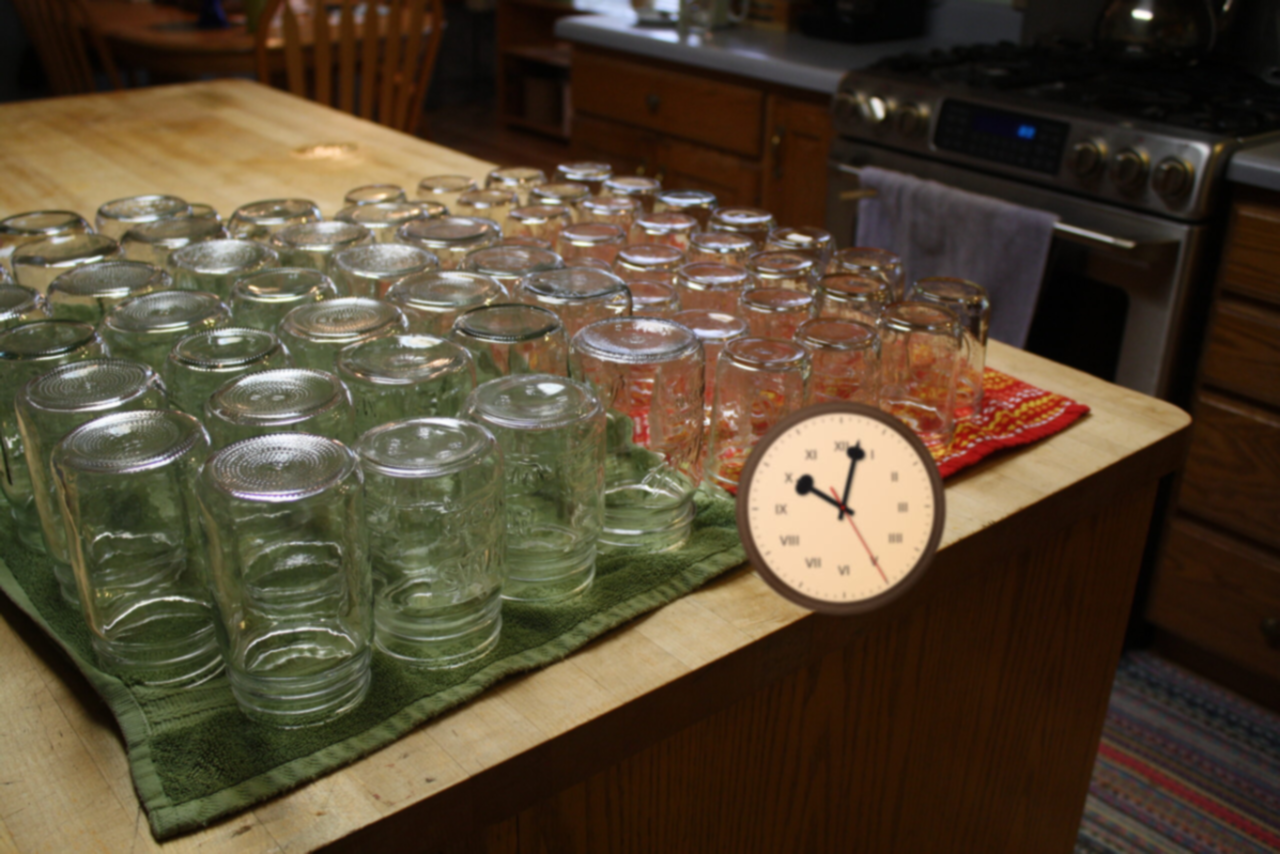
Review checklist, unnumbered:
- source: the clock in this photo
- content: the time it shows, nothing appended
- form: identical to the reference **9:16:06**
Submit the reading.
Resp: **10:02:25**
